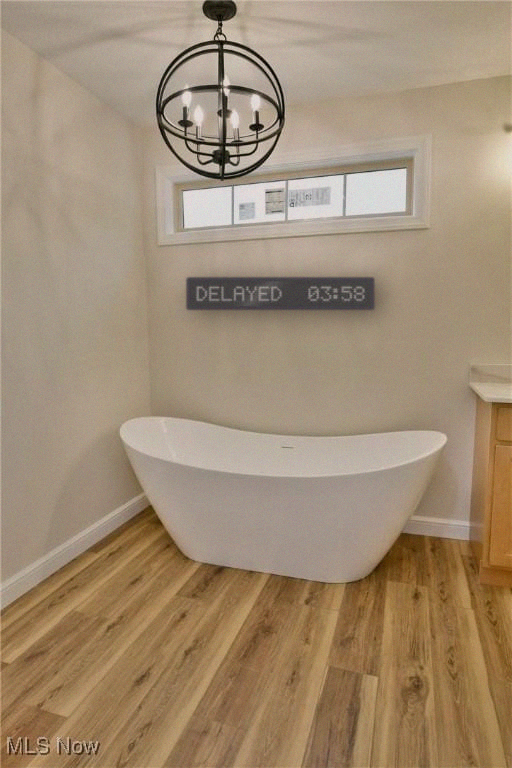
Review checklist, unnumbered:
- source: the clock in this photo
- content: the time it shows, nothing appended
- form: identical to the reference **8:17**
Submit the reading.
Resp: **3:58**
